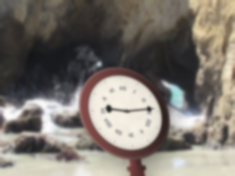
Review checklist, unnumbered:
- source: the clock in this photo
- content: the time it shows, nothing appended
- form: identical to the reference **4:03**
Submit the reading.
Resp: **9:14**
